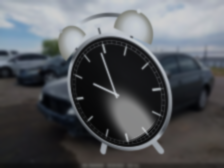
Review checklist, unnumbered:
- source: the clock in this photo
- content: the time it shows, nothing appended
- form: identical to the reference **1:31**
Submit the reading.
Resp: **9:59**
